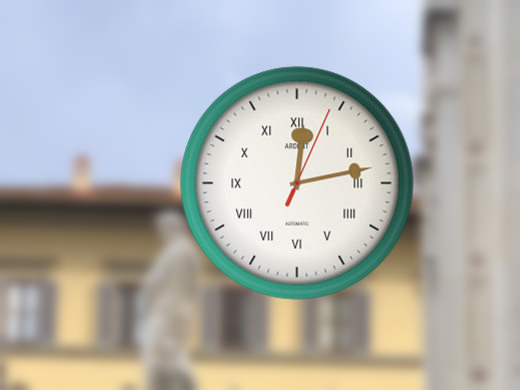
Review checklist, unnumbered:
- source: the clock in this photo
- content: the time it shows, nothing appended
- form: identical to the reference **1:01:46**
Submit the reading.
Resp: **12:13:04**
